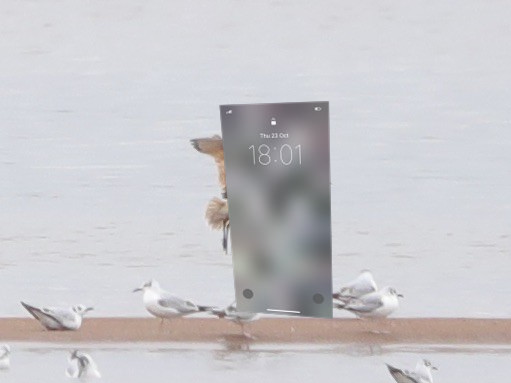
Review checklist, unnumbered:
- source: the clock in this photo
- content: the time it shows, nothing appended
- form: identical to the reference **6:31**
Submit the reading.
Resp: **18:01**
